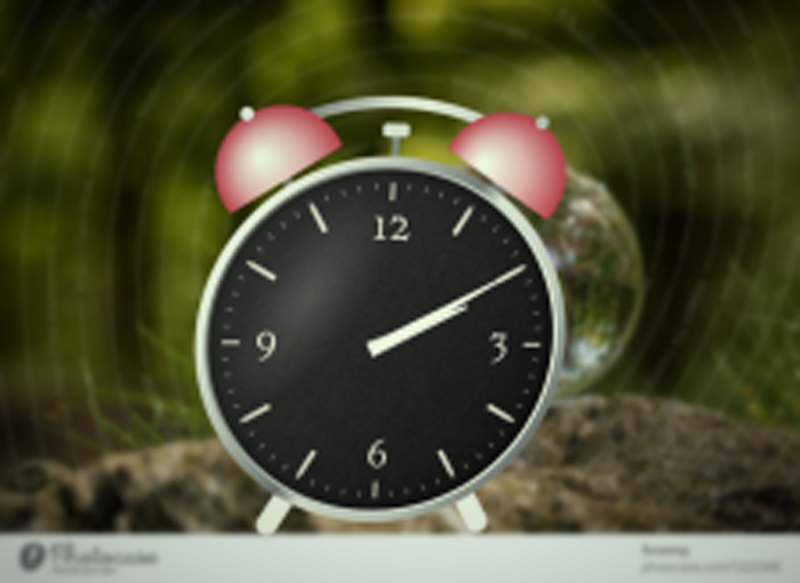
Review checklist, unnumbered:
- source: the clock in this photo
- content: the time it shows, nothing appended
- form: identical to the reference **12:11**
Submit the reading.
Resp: **2:10**
